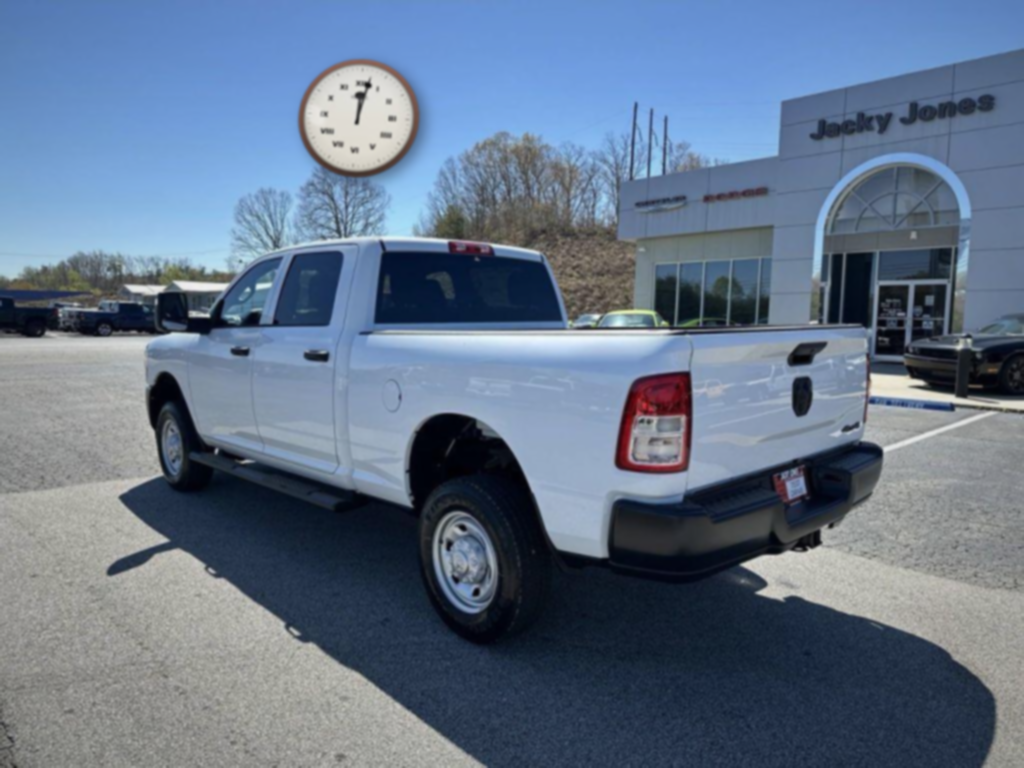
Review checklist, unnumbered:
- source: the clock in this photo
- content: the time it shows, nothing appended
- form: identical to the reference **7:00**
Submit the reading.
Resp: **12:02**
